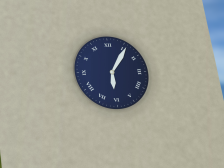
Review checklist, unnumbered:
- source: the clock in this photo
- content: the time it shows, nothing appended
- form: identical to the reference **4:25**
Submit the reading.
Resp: **6:06**
